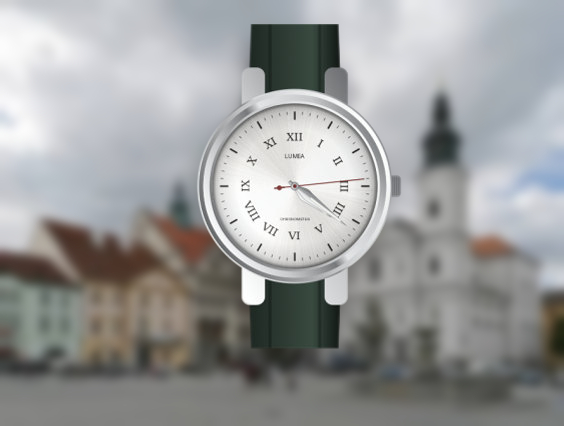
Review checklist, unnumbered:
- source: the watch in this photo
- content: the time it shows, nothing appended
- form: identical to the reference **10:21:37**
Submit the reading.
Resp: **4:21:14**
